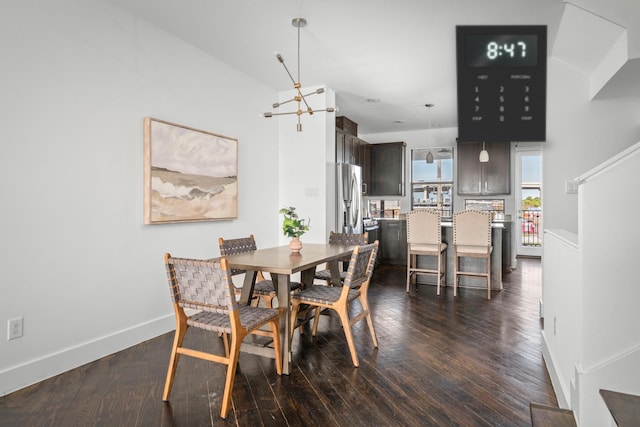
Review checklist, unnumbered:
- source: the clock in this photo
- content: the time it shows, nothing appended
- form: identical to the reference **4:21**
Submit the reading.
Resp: **8:47**
